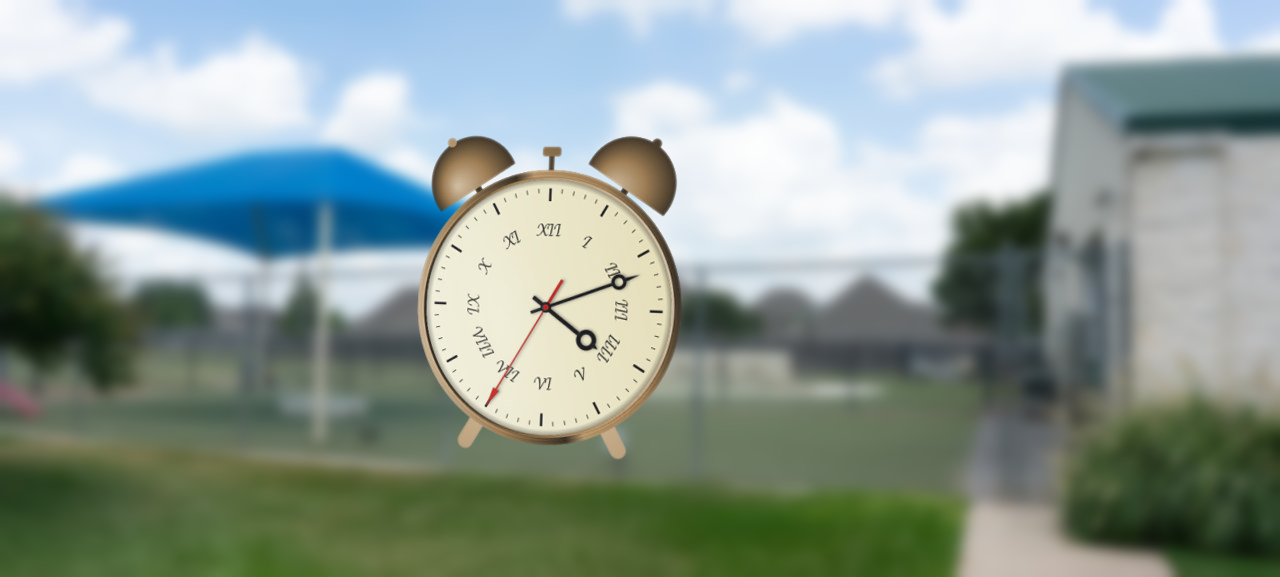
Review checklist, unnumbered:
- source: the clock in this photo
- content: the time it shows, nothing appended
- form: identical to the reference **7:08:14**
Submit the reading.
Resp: **4:11:35**
